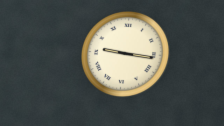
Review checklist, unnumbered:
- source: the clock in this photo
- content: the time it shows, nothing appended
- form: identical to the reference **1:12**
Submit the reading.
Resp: **9:16**
